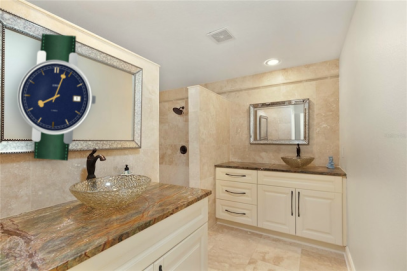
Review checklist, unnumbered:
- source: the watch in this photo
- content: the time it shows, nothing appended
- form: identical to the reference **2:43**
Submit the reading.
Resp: **8:03**
